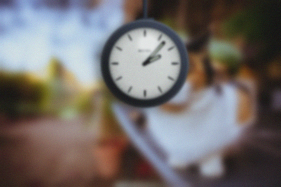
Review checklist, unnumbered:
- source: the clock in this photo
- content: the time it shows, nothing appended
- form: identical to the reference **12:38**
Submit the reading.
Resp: **2:07**
